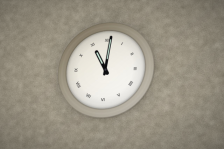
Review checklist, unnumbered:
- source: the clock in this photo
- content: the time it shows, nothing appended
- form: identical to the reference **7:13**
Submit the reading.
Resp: **11:01**
